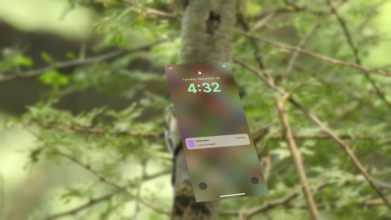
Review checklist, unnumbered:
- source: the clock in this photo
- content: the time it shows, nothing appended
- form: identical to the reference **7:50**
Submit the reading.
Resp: **4:32**
